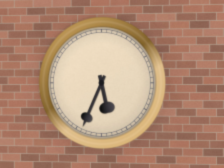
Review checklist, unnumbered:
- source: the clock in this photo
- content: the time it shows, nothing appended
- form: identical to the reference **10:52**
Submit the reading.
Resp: **5:34**
